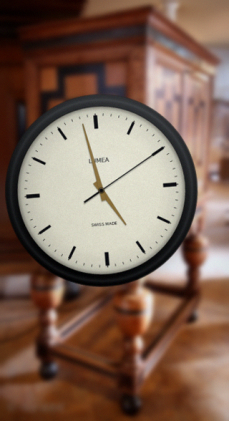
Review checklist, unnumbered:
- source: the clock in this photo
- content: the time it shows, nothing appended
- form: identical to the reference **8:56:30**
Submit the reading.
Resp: **4:58:10**
